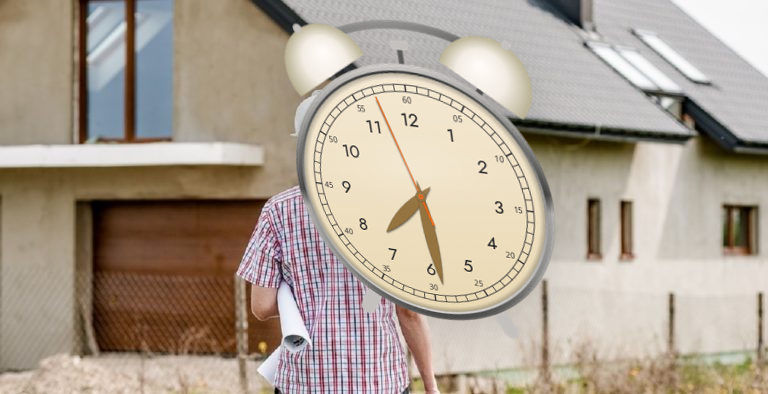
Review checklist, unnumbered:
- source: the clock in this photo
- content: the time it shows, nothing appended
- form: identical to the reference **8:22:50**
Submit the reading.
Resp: **7:28:57**
